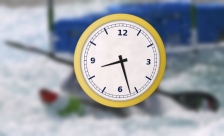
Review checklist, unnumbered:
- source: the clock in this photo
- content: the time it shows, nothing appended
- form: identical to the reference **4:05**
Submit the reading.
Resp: **8:27**
